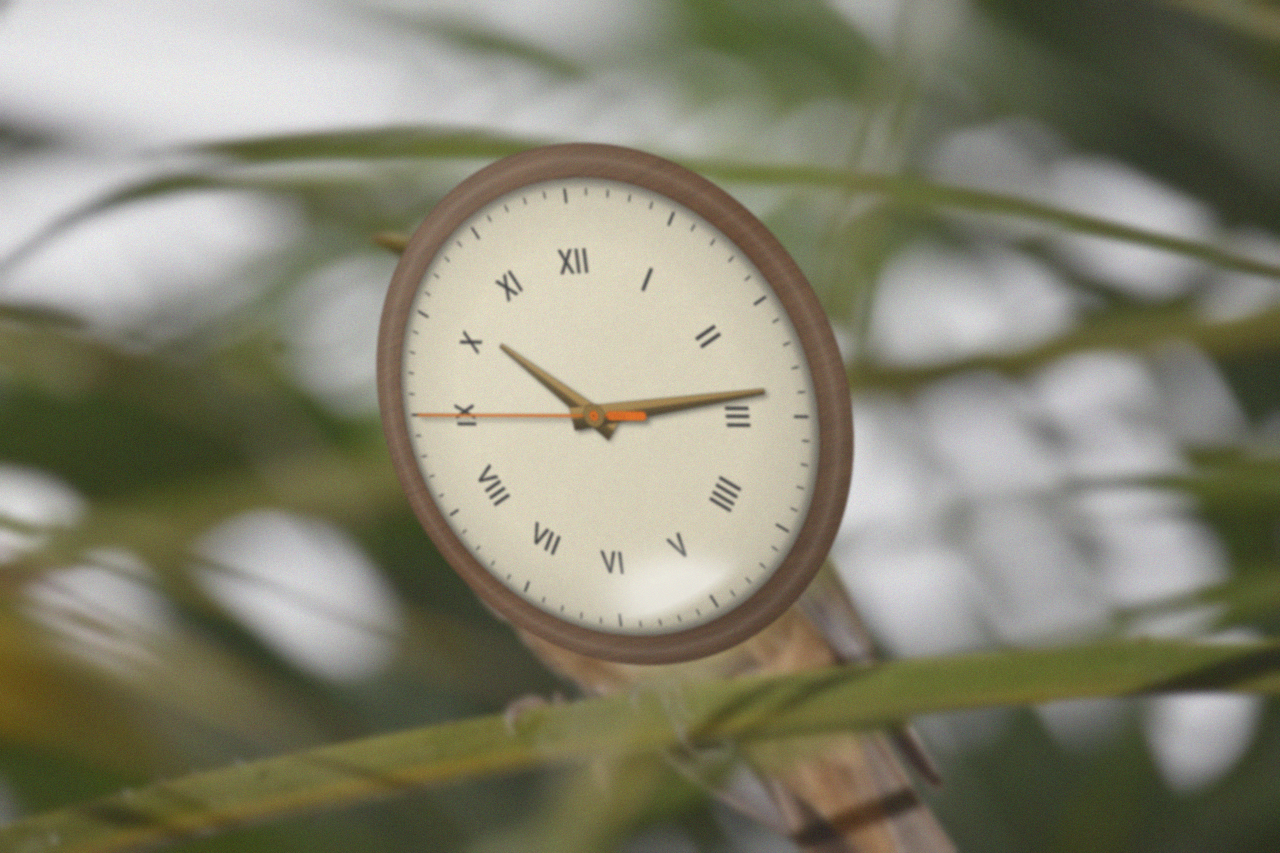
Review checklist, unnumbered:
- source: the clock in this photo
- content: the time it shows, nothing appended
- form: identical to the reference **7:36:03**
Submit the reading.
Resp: **10:13:45**
